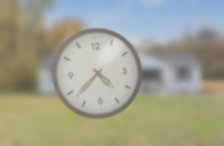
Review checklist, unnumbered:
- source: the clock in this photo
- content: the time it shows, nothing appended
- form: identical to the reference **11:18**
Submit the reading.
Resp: **4:38**
